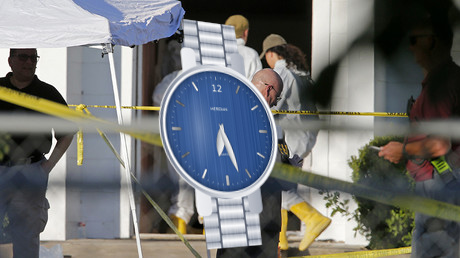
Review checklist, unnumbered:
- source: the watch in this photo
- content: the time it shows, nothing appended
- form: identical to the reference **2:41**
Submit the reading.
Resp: **6:27**
